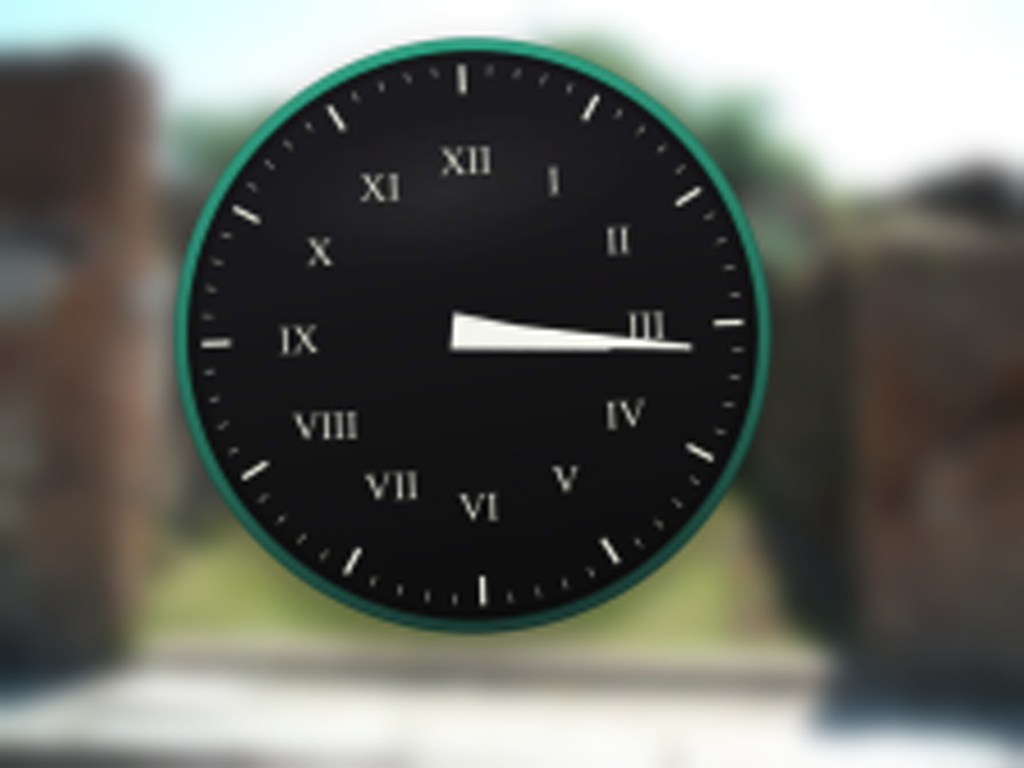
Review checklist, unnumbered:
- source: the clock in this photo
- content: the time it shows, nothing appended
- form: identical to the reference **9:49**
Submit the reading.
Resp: **3:16**
